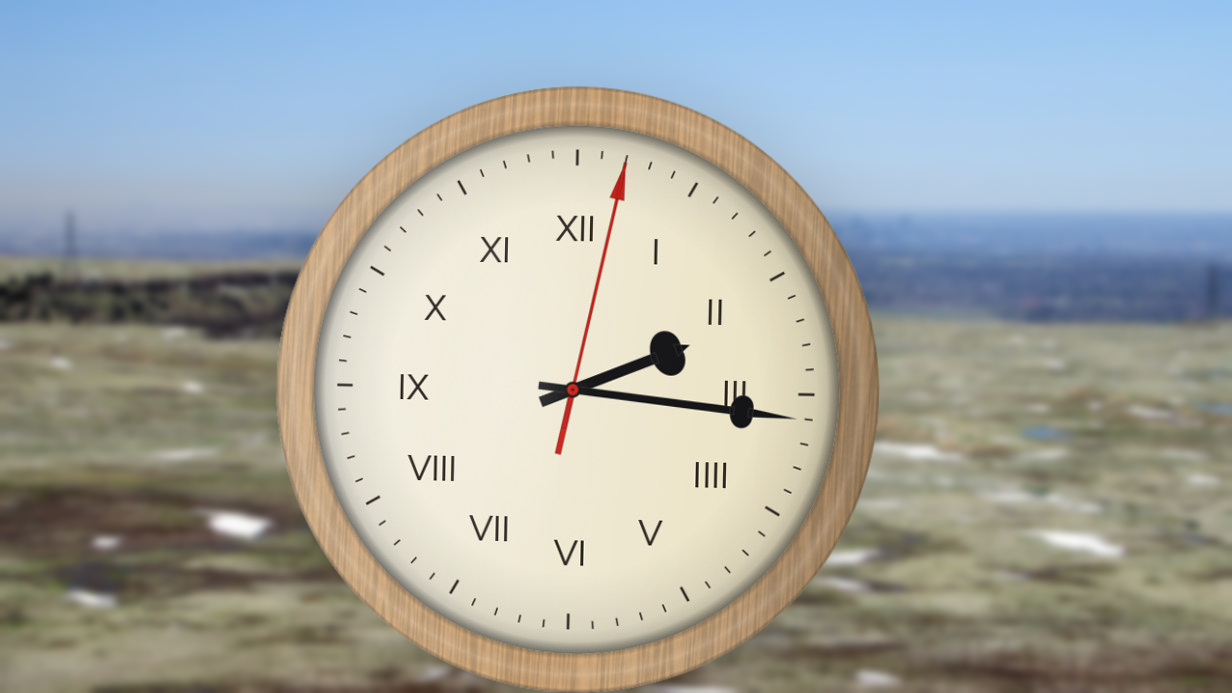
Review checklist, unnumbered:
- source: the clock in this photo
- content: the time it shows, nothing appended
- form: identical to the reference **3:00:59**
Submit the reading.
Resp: **2:16:02**
